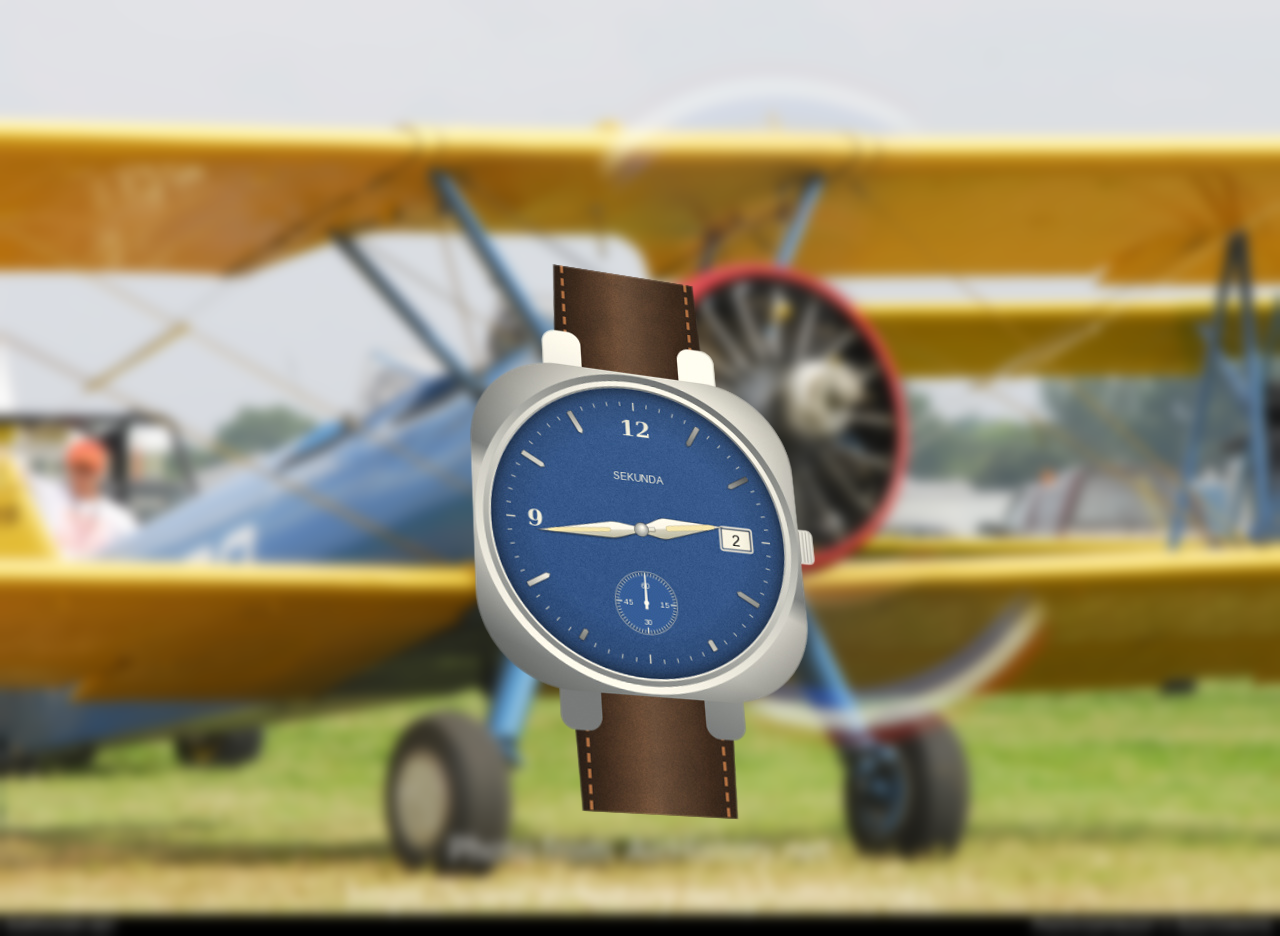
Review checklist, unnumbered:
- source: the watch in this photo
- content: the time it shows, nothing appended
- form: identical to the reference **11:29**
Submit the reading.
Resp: **2:44**
